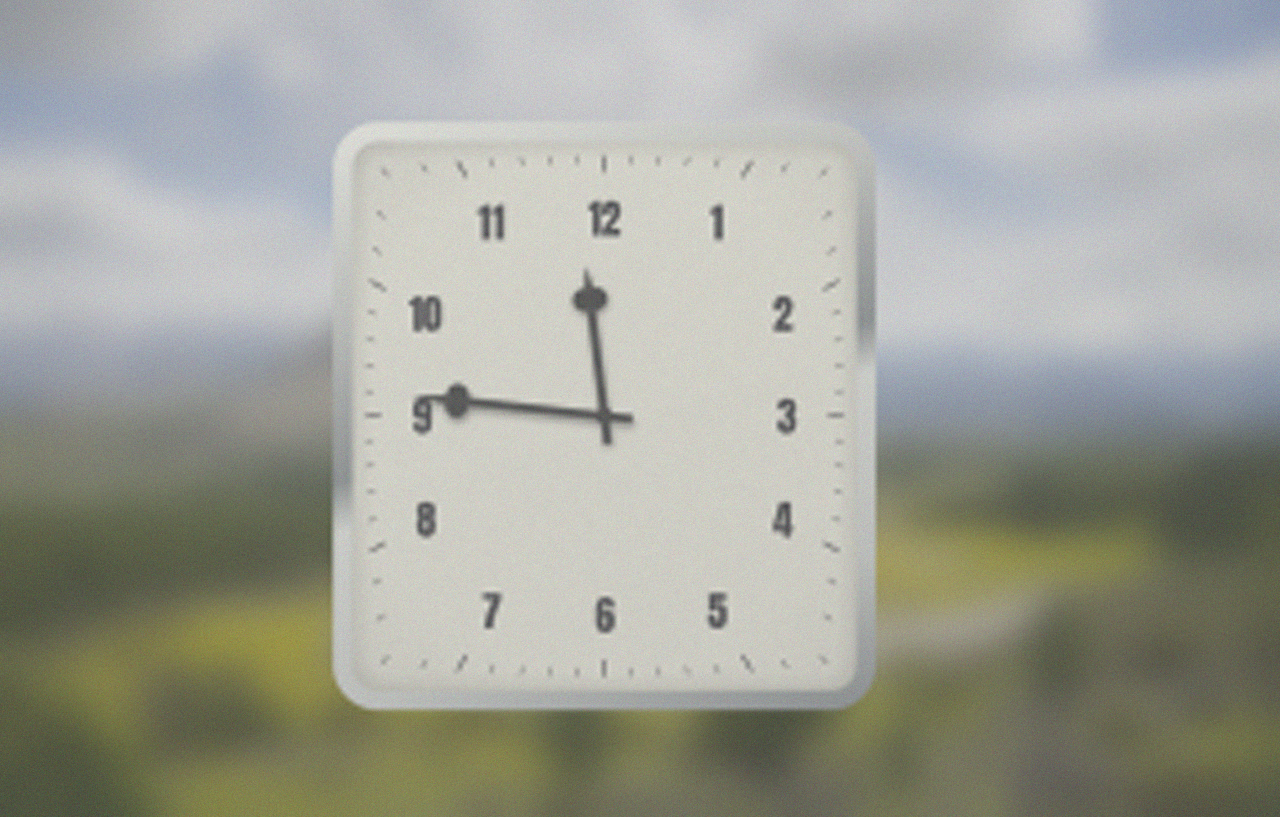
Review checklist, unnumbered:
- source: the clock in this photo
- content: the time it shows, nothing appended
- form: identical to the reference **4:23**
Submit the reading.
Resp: **11:46**
